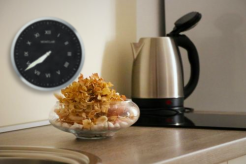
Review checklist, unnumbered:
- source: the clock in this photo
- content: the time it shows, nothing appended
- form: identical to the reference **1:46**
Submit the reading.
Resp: **7:39**
